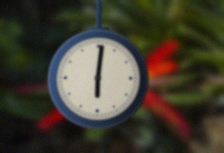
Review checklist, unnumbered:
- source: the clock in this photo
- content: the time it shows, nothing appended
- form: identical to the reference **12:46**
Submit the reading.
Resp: **6:01**
